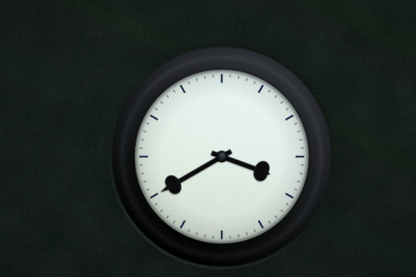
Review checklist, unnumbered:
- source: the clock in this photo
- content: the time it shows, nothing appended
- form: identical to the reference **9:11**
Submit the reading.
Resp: **3:40**
